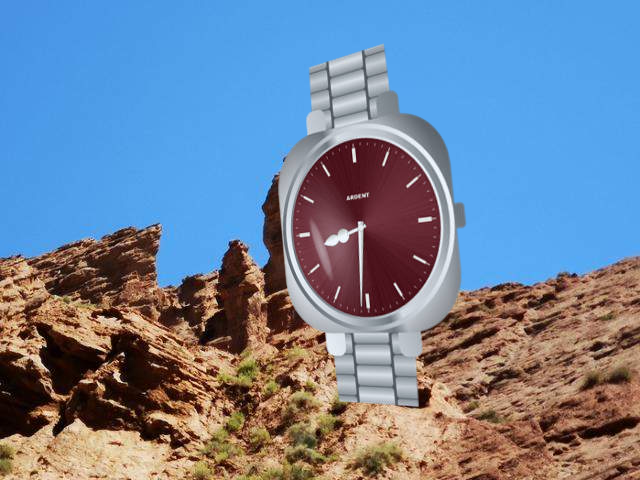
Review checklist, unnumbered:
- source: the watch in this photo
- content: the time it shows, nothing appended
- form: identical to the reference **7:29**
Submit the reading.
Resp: **8:31**
